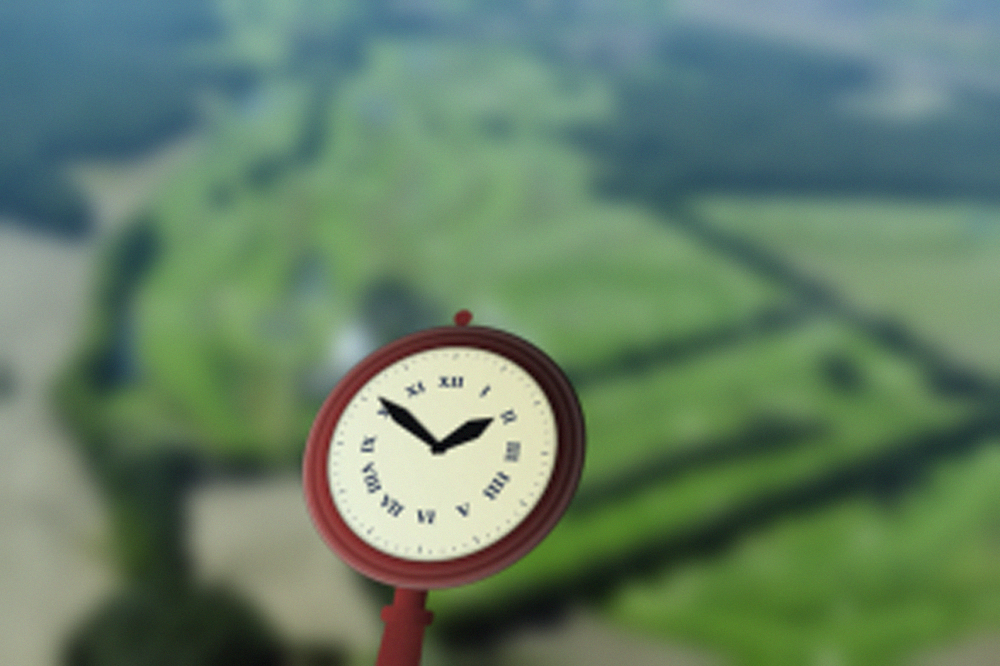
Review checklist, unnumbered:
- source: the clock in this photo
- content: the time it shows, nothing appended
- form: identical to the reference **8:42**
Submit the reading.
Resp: **1:51**
